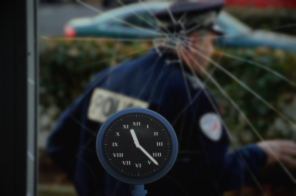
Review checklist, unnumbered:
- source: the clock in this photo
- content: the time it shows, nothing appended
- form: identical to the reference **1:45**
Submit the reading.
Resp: **11:23**
